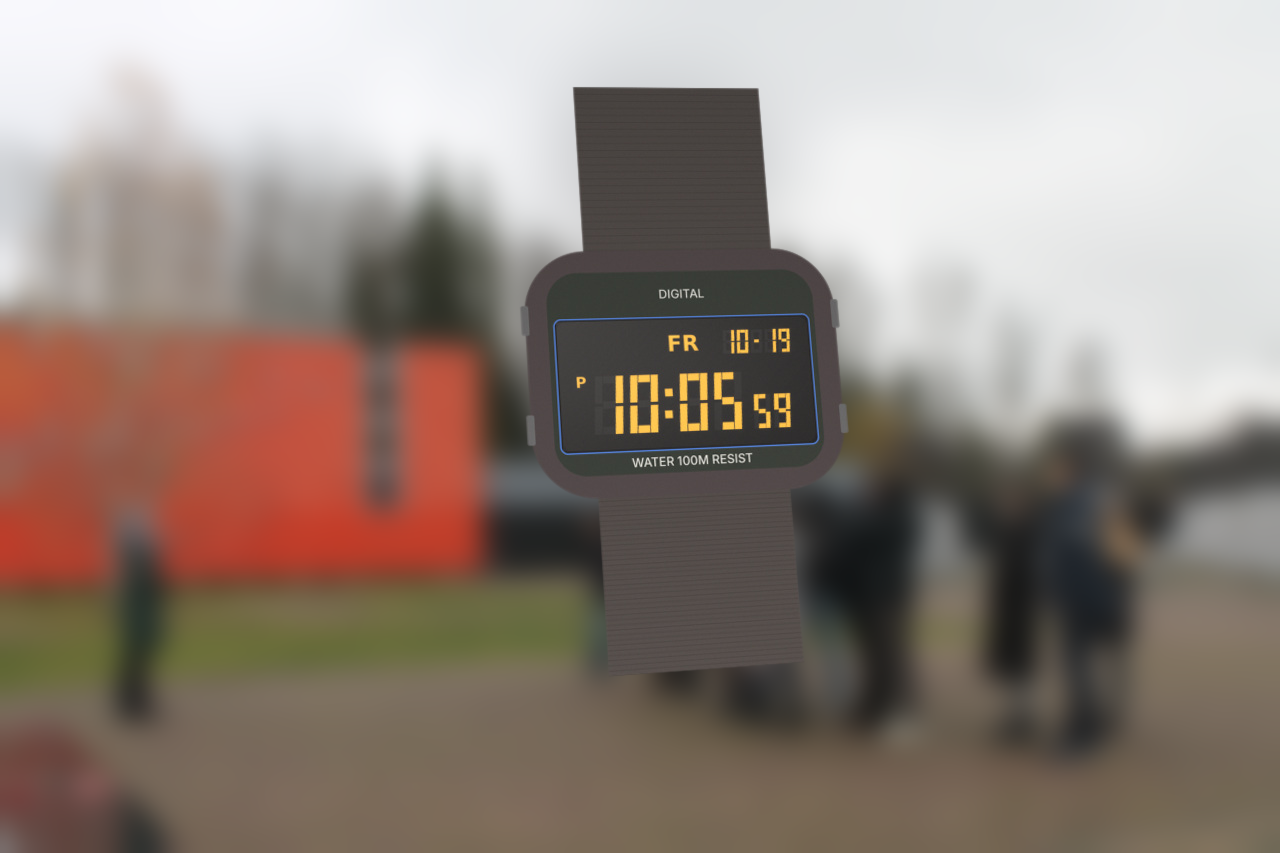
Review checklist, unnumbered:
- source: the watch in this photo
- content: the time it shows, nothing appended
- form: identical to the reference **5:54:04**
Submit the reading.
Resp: **10:05:59**
